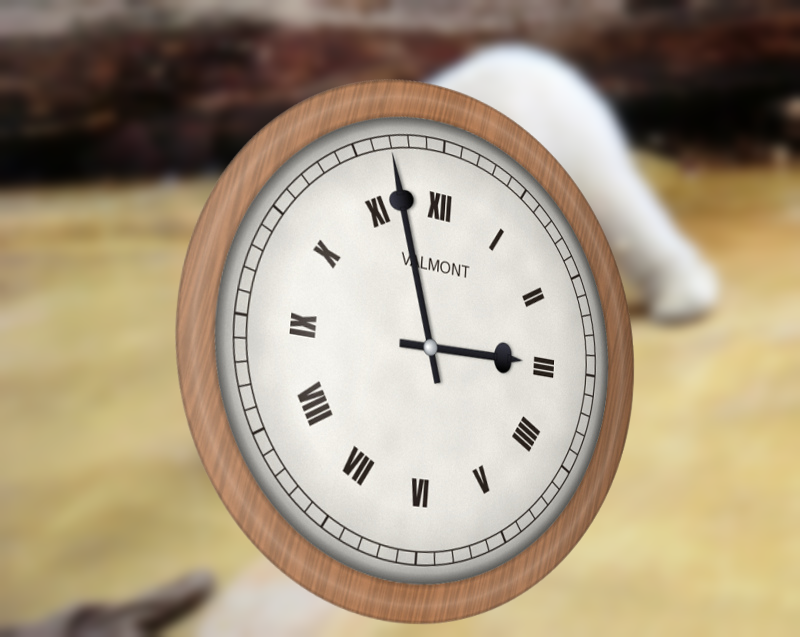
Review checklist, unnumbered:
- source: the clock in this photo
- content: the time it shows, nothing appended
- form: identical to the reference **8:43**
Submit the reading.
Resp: **2:57**
